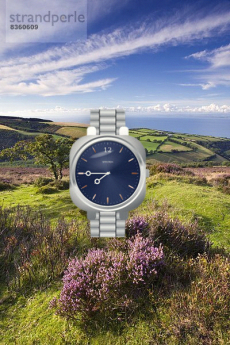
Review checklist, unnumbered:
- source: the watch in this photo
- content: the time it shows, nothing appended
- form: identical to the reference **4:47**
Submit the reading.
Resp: **7:45**
